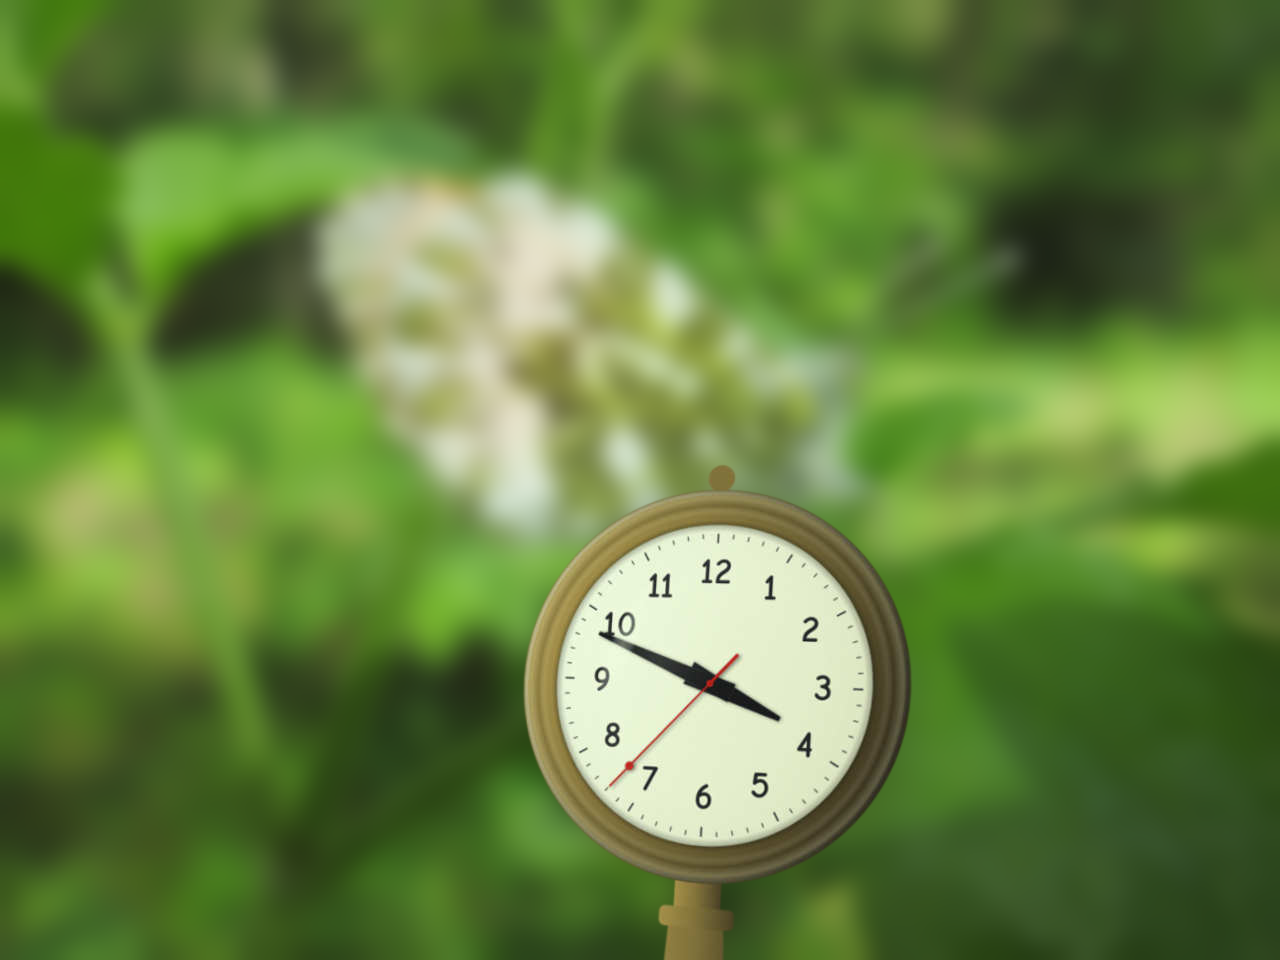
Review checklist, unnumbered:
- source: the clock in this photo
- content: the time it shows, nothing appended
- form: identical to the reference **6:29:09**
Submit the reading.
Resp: **3:48:37**
